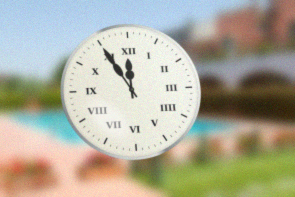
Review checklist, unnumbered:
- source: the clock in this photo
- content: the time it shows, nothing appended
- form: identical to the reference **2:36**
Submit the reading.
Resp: **11:55**
